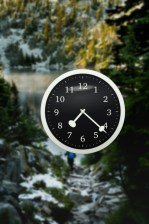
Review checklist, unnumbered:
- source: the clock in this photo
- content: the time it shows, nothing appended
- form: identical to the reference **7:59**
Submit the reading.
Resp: **7:22**
